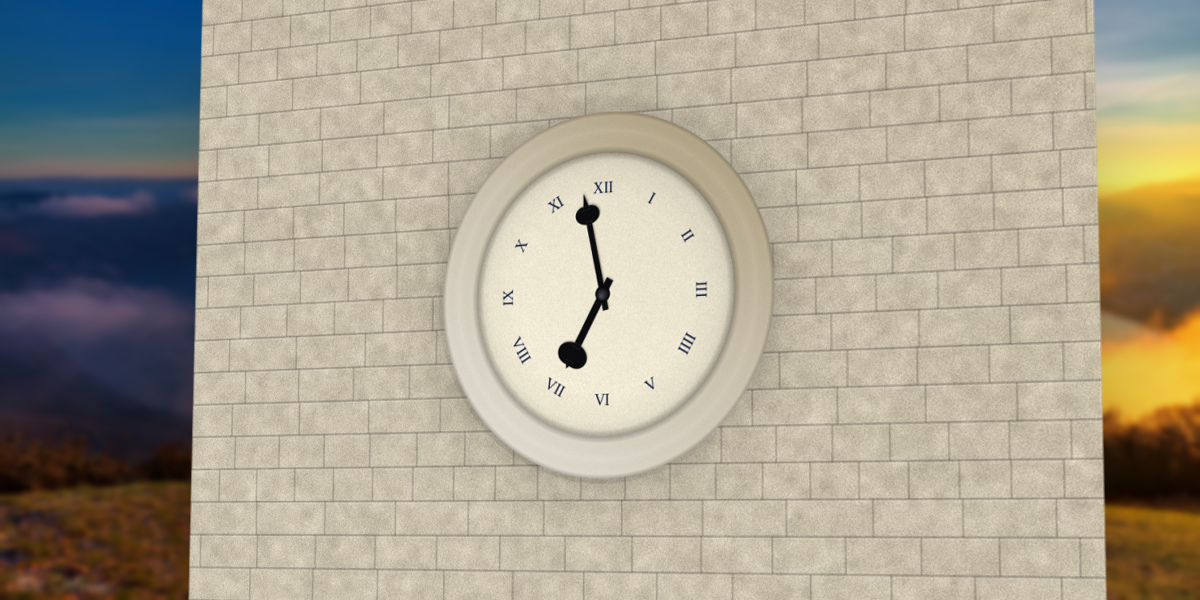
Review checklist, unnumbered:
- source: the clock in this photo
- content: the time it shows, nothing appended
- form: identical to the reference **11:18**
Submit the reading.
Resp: **6:58**
